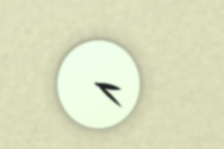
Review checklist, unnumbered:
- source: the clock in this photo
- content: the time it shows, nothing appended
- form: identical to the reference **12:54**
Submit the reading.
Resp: **3:22**
